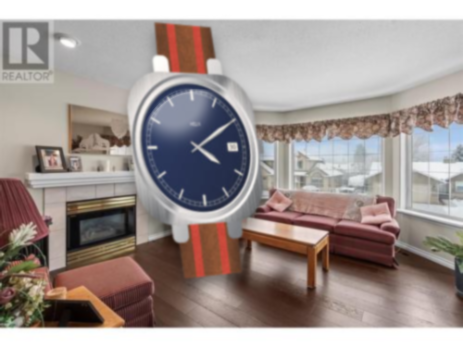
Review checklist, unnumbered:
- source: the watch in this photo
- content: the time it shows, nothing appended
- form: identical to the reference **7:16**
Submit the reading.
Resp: **4:10**
